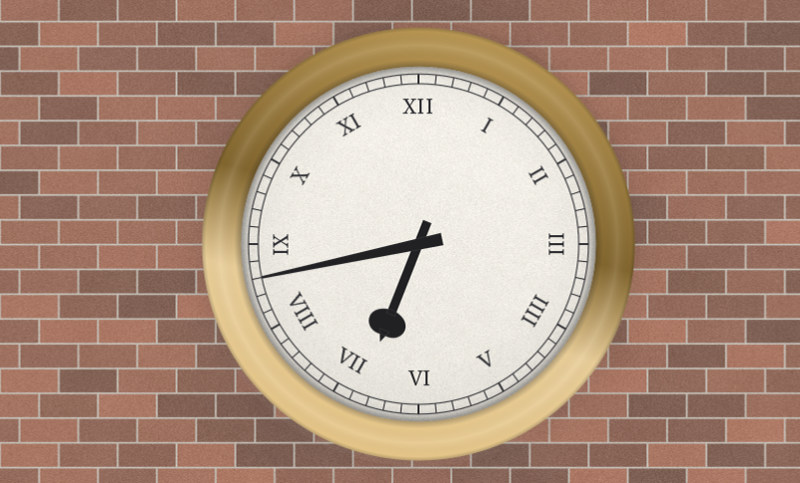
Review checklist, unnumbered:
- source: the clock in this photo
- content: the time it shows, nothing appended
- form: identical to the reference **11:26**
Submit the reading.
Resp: **6:43**
